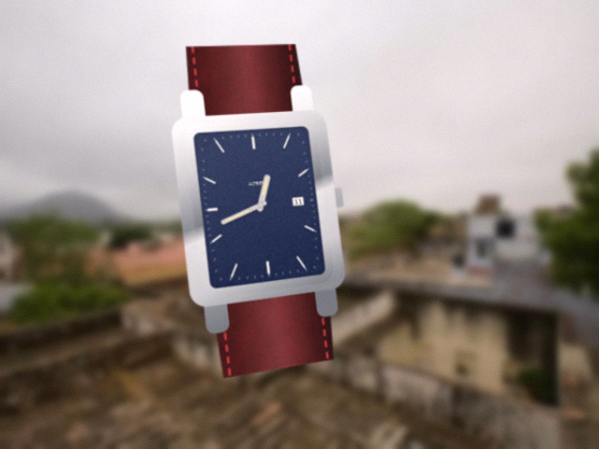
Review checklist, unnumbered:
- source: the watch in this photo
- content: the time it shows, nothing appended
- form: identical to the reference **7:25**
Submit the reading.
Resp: **12:42**
